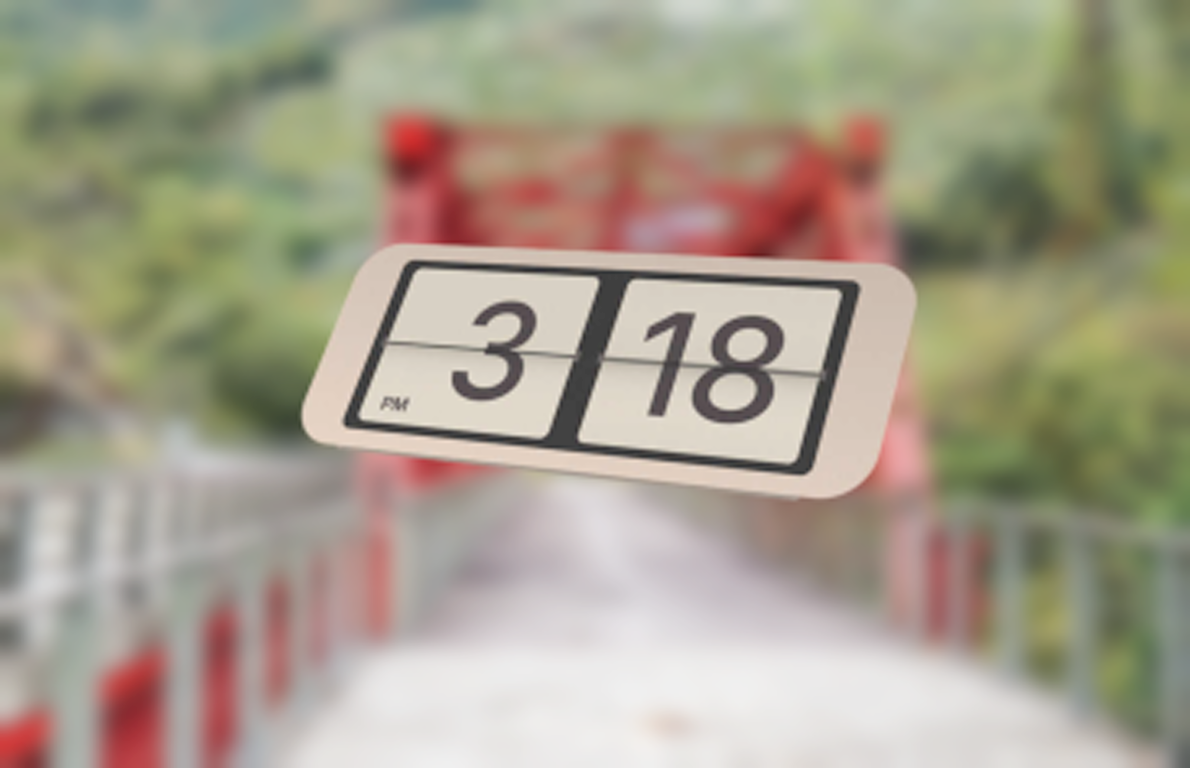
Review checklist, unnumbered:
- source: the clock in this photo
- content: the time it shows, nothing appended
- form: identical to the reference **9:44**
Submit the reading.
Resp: **3:18**
